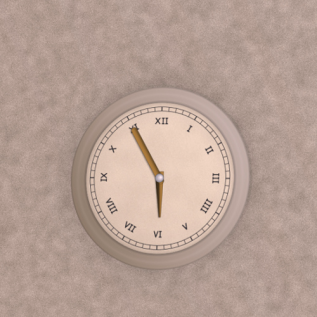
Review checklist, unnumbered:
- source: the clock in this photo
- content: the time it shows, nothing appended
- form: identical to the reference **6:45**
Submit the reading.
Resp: **5:55**
